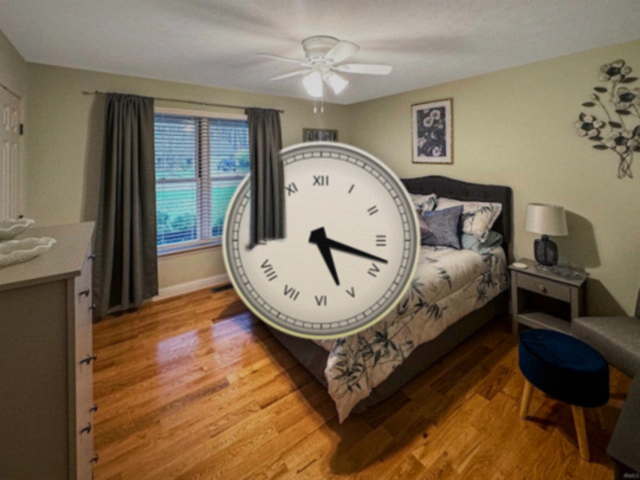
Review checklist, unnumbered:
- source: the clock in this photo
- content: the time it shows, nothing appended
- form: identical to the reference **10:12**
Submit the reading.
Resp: **5:18**
